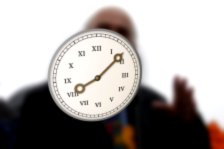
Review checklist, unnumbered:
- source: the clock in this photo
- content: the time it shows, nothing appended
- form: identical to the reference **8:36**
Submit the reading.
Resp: **8:08**
